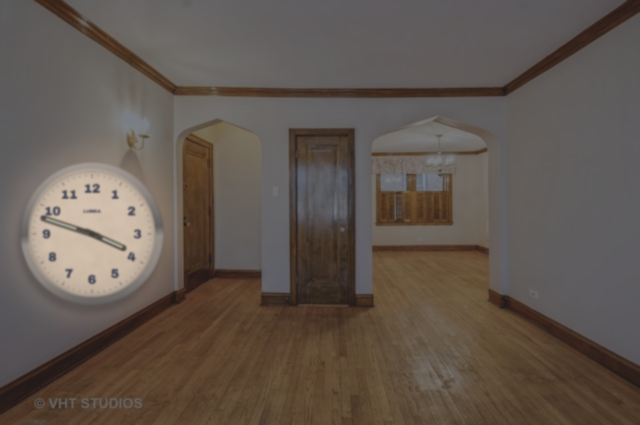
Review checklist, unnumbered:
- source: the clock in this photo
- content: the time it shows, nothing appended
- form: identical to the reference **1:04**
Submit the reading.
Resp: **3:48**
